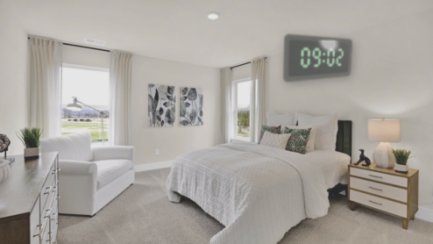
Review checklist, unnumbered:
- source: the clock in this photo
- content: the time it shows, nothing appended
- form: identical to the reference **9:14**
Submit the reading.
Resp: **9:02**
